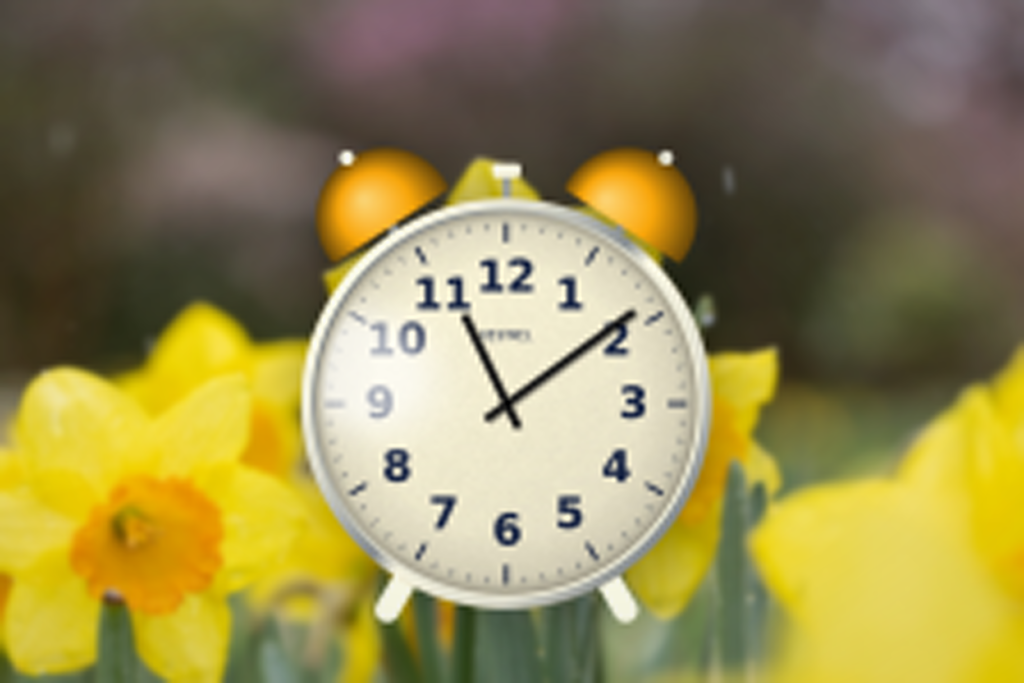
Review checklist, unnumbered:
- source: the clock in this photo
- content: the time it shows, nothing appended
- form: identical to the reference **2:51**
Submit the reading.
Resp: **11:09**
